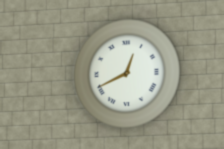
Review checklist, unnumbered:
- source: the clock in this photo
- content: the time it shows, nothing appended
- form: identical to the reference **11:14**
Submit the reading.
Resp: **12:41**
